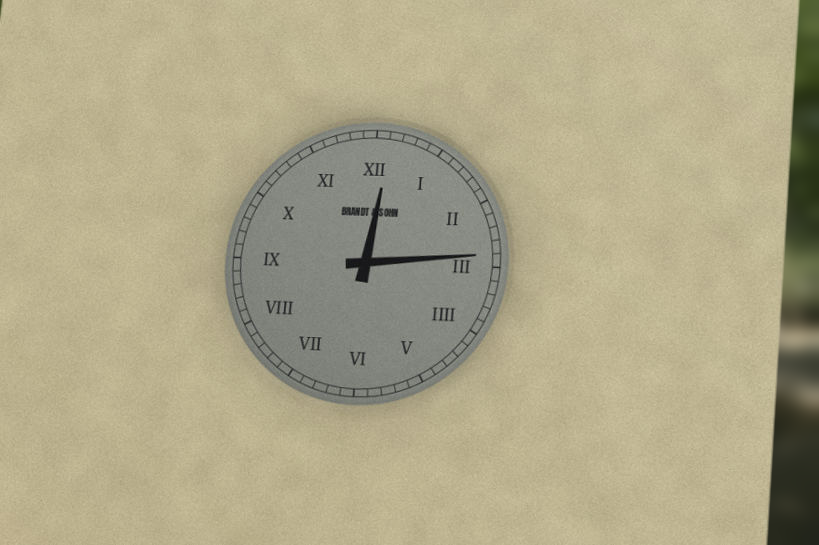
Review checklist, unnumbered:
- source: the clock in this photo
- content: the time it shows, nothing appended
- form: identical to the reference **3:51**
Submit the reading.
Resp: **12:14**
